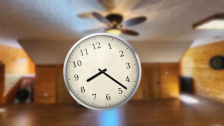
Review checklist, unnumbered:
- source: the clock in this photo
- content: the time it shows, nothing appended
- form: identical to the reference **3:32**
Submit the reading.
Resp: **8:23**
